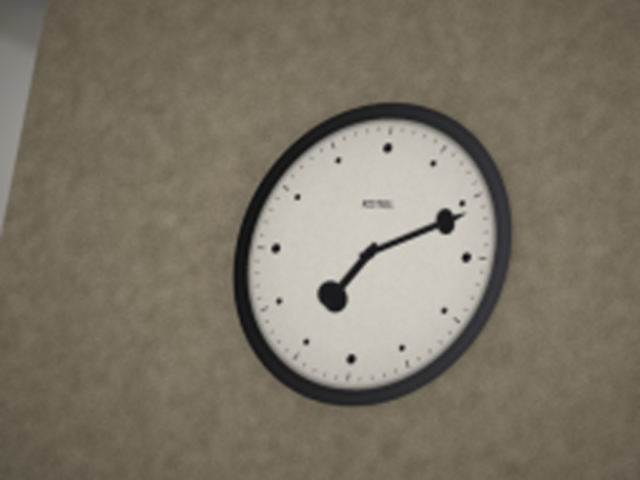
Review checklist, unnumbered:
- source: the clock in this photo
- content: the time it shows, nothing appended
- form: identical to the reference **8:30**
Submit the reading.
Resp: **7:11**
